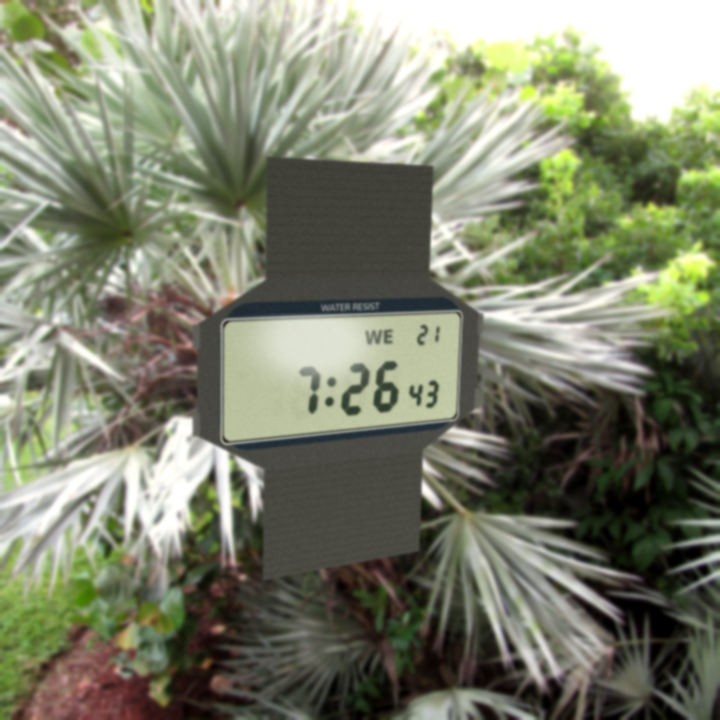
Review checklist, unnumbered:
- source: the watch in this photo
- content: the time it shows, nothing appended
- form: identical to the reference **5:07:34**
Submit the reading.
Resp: **7:26:43**
